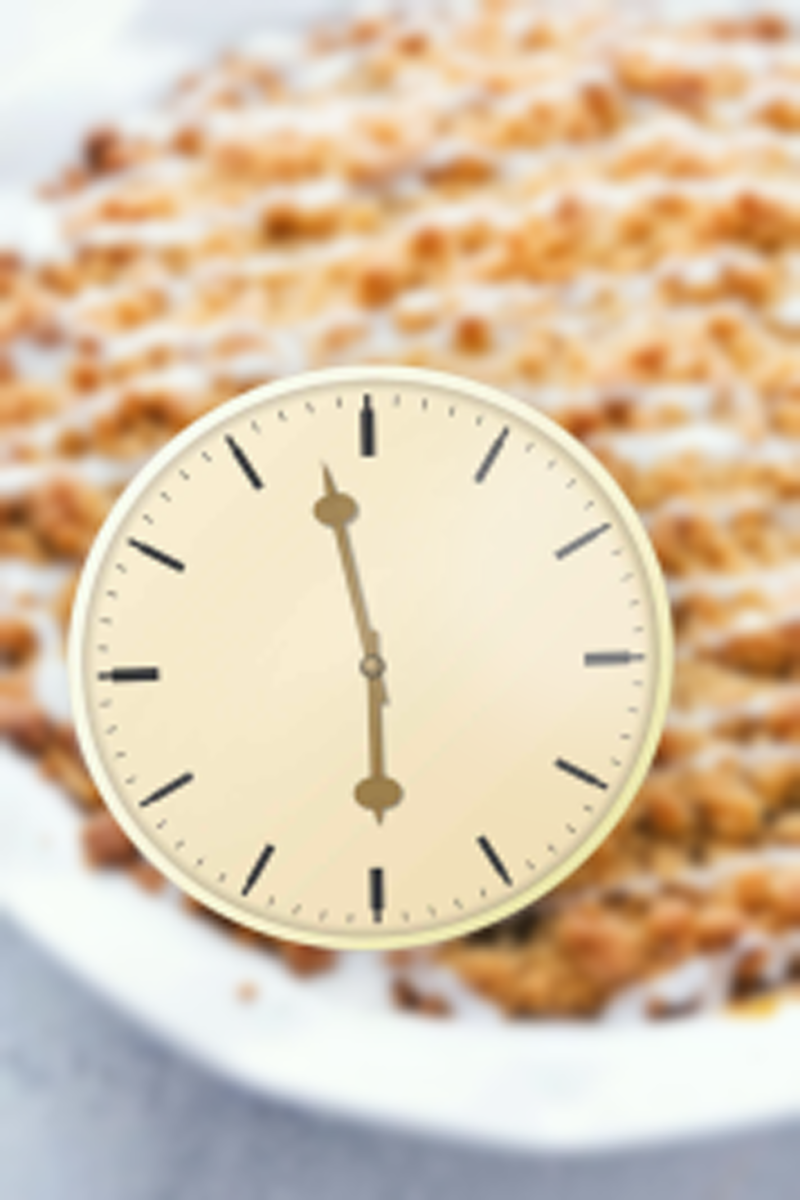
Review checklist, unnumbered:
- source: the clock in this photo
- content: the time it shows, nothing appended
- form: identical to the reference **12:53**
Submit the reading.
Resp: **5:58**
